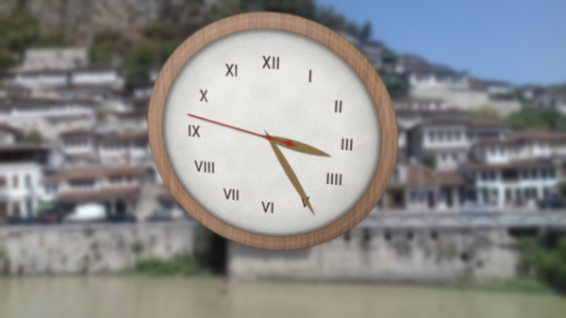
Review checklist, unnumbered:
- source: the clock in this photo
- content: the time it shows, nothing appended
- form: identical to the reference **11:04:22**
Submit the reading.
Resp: **3:24:47**
